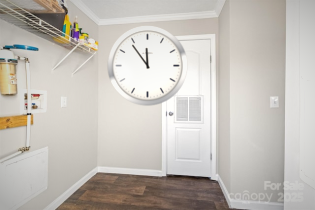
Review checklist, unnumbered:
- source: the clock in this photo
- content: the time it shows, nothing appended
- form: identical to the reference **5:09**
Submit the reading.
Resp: **11:54**
